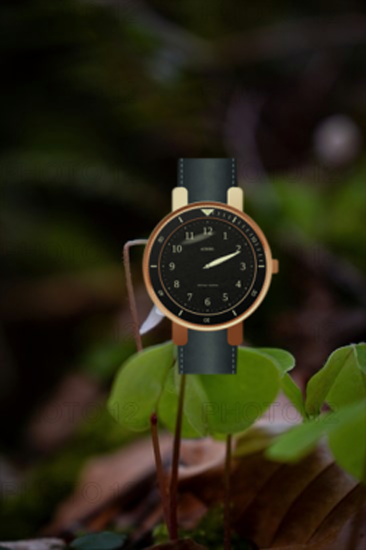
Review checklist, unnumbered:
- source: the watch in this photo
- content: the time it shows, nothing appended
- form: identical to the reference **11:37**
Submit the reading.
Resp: **2:11**
